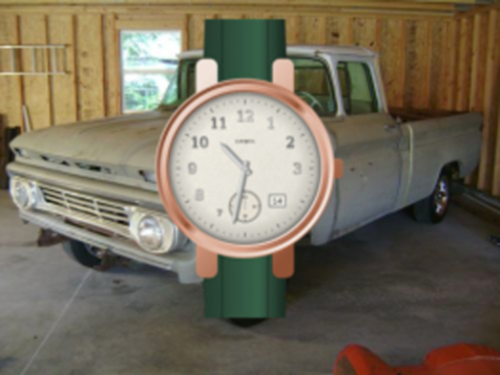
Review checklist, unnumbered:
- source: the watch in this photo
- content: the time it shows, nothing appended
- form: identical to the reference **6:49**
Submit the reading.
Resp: **10:32**
